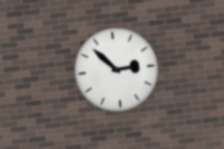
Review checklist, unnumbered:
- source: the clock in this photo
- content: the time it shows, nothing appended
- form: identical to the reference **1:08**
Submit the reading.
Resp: **2:53**
